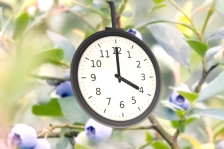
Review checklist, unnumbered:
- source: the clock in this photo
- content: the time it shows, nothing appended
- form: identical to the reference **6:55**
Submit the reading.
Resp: **4:00**
